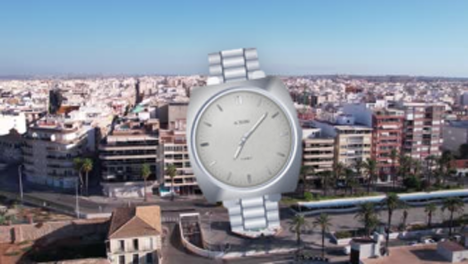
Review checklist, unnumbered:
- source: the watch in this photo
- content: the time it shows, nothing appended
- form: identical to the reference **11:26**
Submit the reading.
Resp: **7:08**
